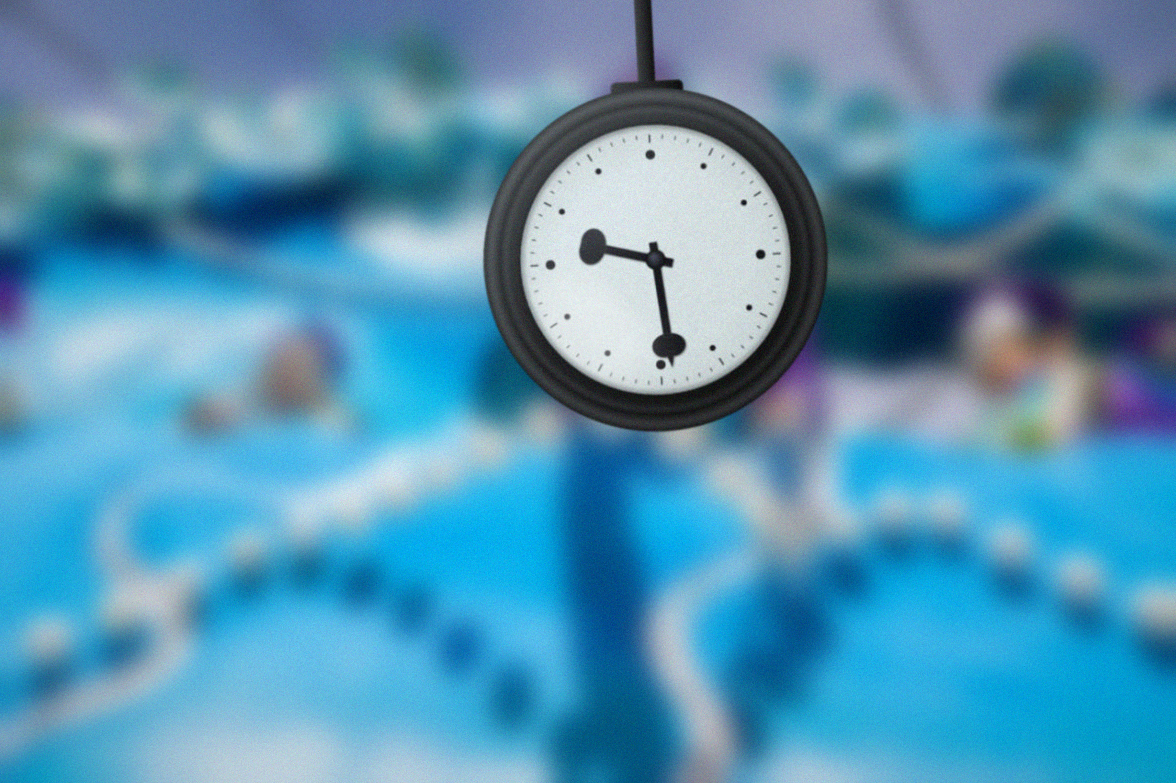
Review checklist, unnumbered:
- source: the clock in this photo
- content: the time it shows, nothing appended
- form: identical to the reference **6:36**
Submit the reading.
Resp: **9:29**
